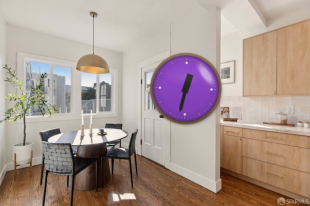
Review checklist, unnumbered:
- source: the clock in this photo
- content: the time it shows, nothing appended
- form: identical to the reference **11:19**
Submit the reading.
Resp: **12:32**
